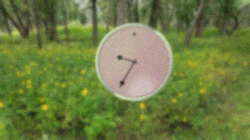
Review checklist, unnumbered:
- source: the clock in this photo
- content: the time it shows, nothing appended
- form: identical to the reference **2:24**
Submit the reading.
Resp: **9:35**
